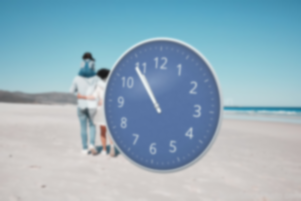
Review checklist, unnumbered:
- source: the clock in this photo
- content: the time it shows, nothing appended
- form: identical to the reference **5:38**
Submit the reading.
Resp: **10:54**
